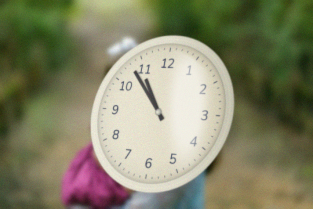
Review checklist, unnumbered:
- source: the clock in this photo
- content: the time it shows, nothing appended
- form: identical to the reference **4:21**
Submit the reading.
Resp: **10:53**
